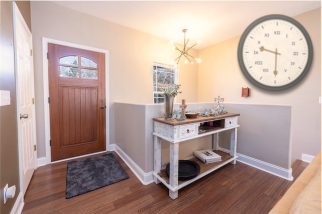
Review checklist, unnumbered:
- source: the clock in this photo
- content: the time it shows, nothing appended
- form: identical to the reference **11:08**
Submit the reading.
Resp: **9:30**
